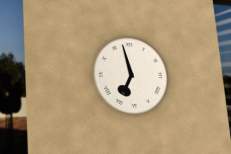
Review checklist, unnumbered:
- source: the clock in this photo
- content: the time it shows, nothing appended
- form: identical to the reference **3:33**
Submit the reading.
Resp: **6:58**
